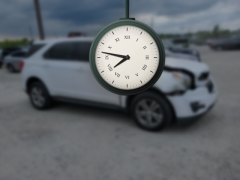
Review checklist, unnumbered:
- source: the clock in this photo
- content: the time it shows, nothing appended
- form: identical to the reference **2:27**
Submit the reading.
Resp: **7:47**
